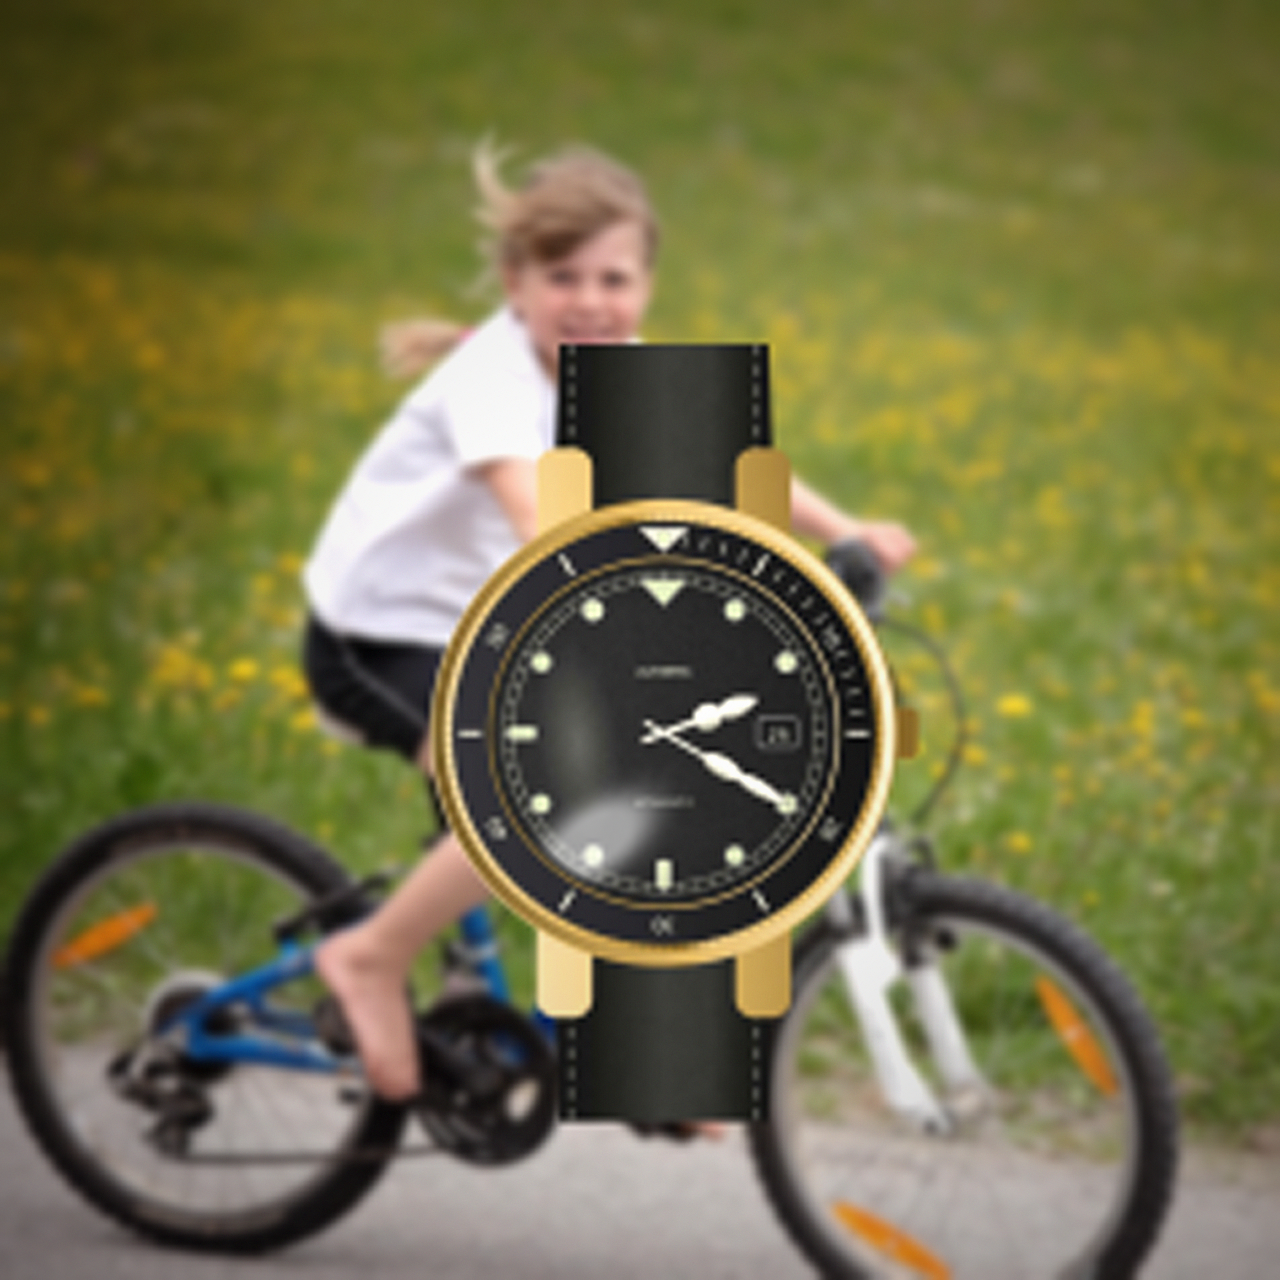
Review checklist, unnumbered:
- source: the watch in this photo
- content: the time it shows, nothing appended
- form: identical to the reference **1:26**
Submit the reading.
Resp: **2:20**
